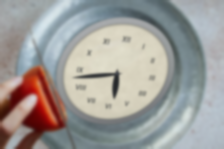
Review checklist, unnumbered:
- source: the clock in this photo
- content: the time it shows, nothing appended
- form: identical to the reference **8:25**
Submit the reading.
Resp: **5:43**
